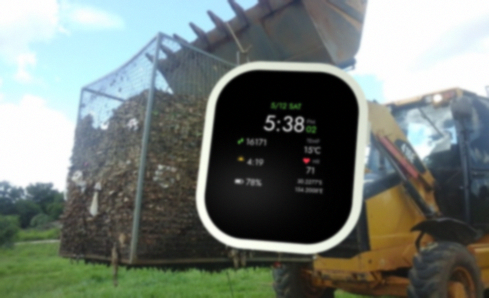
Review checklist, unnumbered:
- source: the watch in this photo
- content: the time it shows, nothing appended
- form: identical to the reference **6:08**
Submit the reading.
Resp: **5:38**
